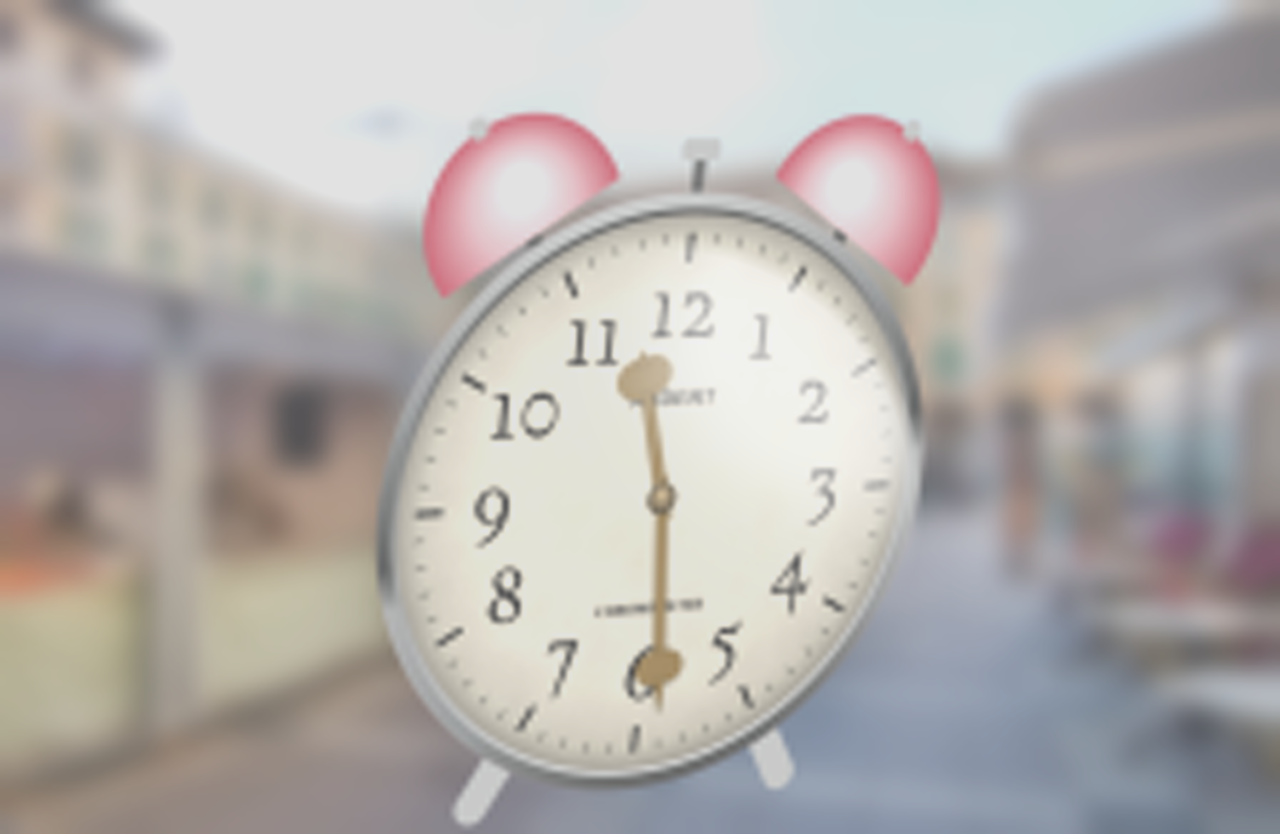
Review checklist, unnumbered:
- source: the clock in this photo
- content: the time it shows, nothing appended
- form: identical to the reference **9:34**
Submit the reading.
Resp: **11:29**
